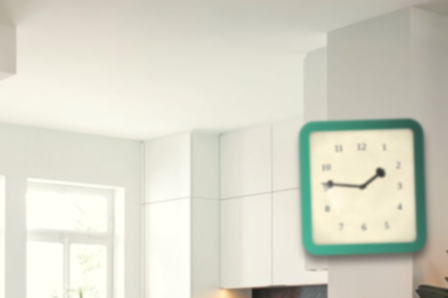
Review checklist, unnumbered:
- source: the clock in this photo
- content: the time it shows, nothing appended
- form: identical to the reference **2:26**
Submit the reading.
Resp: **1:46**
